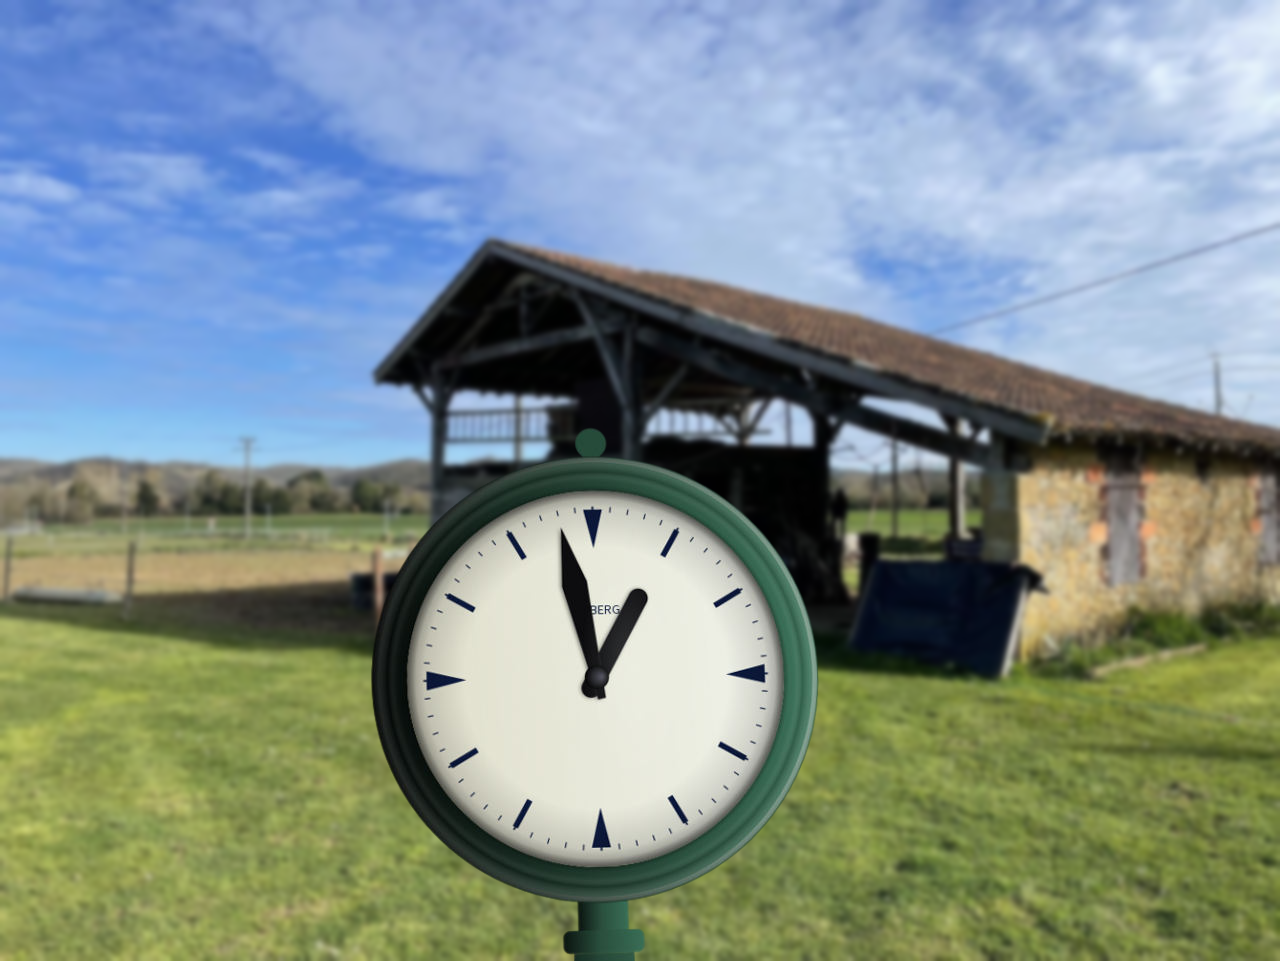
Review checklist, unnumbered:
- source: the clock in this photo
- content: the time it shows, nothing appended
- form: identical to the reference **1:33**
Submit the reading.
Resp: **12:58**
